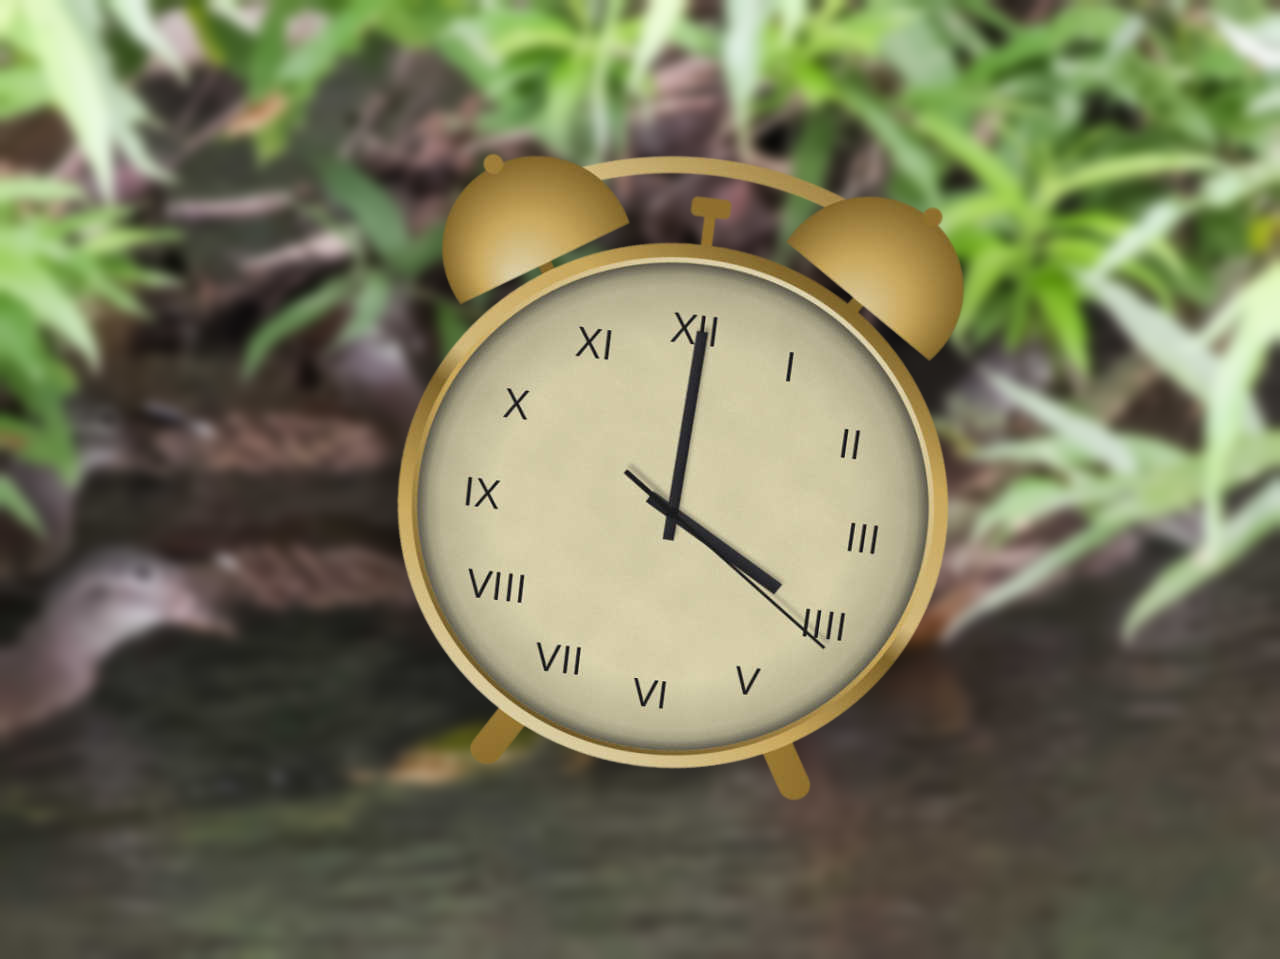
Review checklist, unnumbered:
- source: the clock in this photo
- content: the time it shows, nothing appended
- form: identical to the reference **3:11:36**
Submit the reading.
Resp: **4:00:21**
